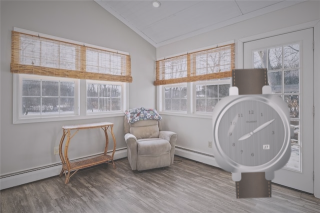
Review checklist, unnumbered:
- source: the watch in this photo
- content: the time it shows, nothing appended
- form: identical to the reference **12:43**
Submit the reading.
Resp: **8:10**
